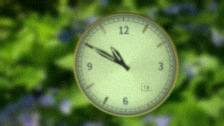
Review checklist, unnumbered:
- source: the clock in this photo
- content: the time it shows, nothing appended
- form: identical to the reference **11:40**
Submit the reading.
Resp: **10:50**
